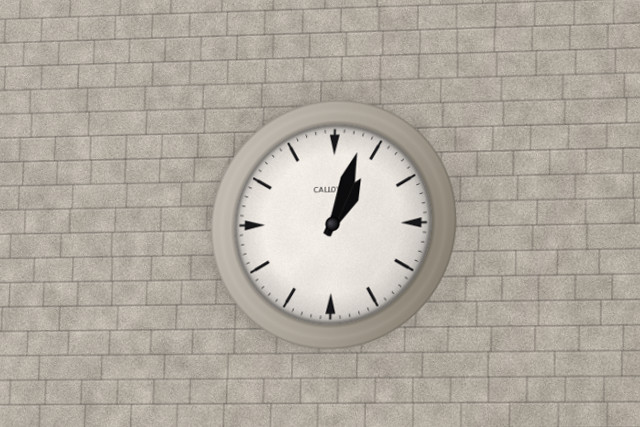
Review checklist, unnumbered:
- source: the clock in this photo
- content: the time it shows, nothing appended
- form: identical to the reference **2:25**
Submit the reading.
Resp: **1:03**
